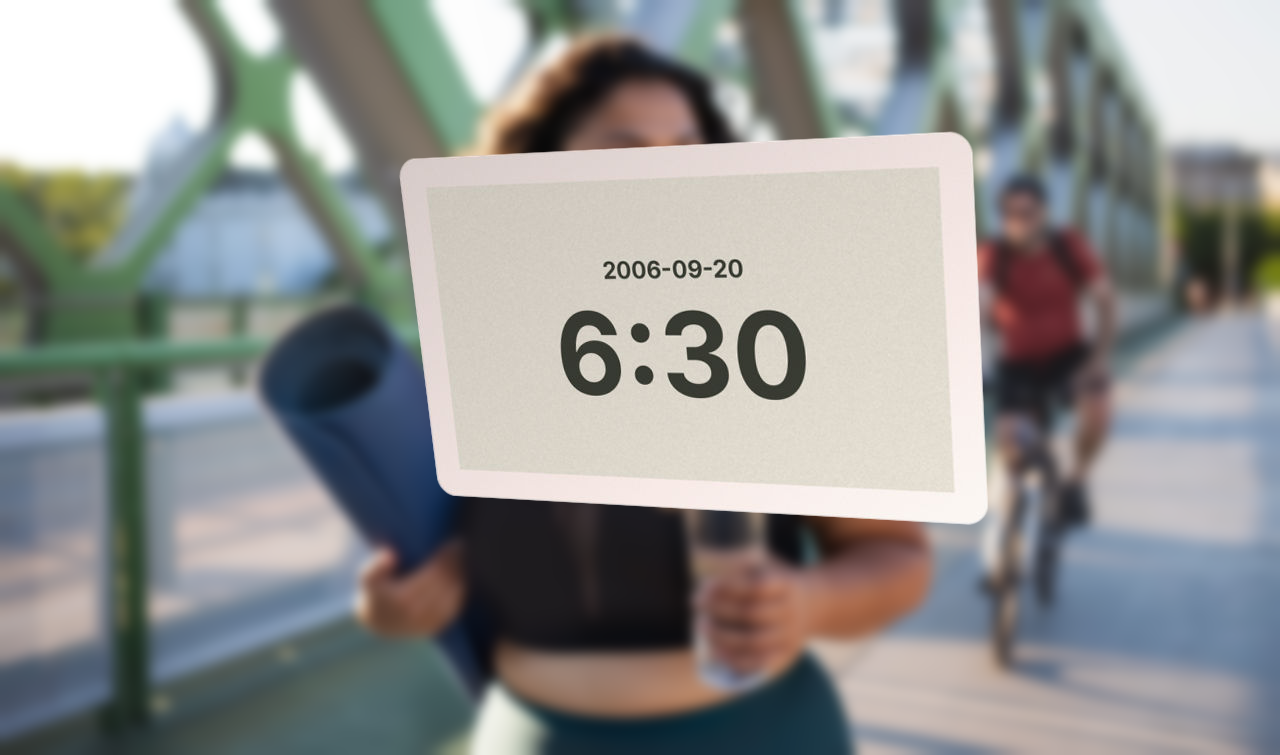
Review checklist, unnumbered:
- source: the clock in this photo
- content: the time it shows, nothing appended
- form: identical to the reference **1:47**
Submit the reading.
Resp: **6:30**
